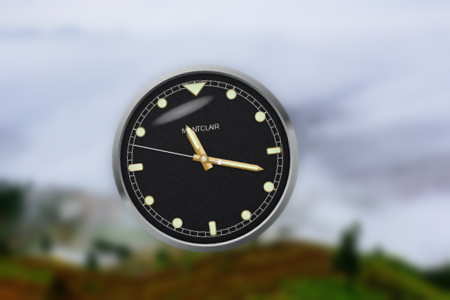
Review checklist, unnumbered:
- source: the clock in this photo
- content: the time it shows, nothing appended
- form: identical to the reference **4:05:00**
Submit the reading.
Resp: **11:17:48**
